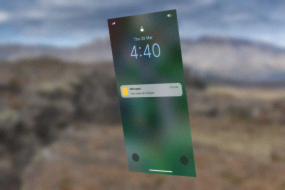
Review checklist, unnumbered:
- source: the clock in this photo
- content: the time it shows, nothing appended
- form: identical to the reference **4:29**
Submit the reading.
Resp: **4:40**
